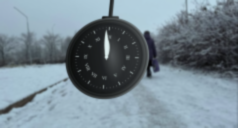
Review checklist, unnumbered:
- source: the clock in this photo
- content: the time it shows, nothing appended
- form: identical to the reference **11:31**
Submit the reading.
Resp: **11:59**
